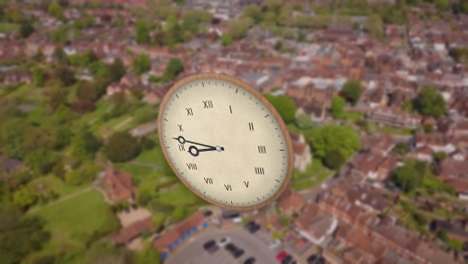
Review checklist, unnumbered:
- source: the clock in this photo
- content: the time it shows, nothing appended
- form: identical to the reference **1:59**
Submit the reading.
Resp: **8:47**
